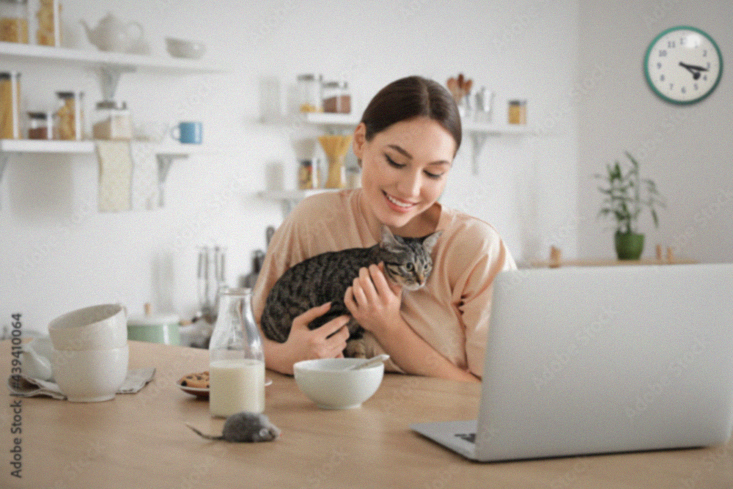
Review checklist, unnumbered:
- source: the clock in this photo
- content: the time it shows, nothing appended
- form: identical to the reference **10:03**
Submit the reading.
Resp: **4:17**
